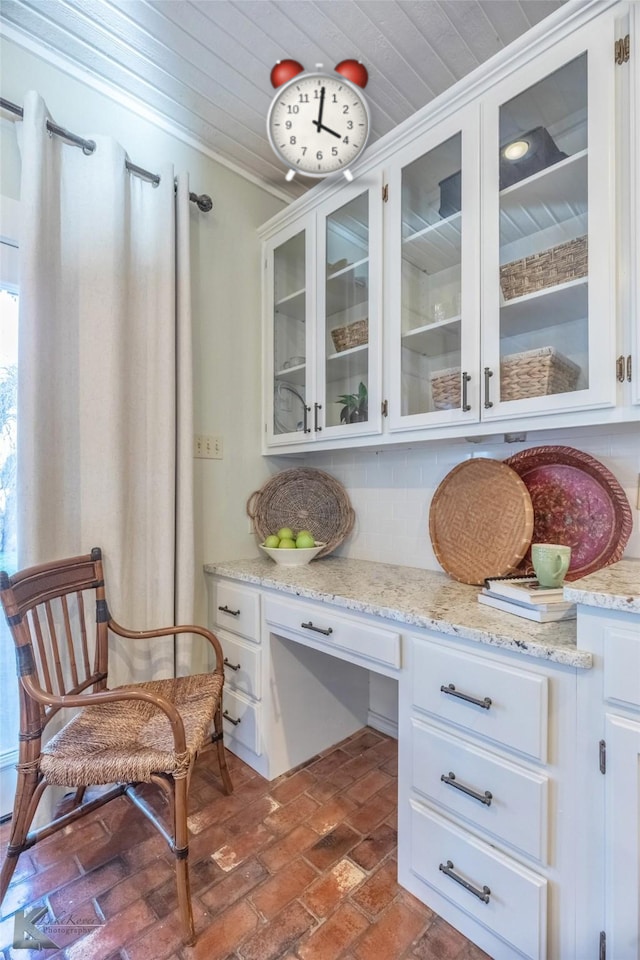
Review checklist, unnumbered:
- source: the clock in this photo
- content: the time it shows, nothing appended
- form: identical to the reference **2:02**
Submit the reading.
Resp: **4:01**
